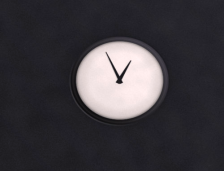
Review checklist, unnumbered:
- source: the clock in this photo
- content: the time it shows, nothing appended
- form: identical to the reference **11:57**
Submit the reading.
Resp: **12:56**
